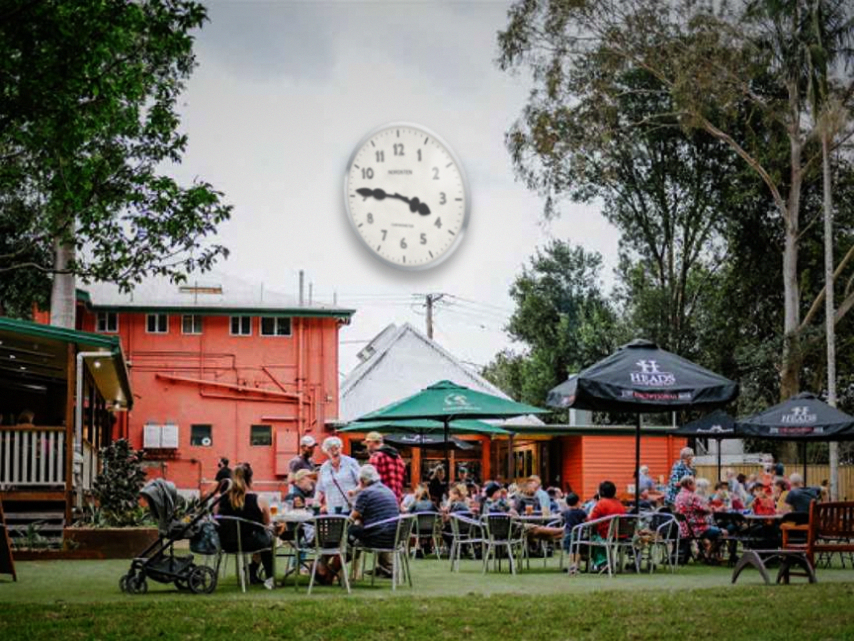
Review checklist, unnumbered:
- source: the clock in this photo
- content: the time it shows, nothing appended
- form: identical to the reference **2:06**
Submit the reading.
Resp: **3:46**
